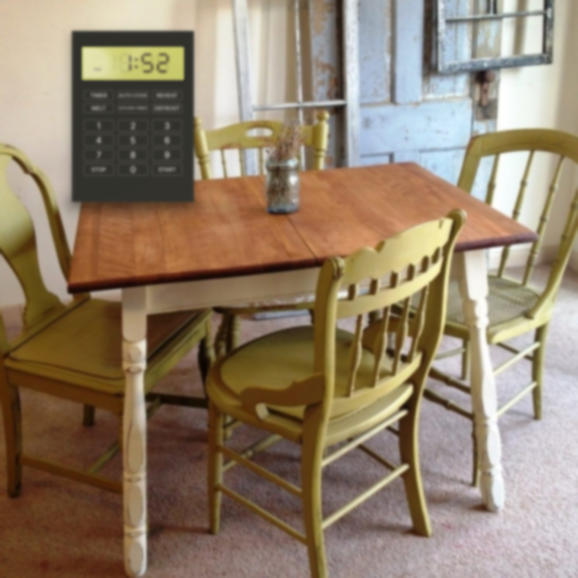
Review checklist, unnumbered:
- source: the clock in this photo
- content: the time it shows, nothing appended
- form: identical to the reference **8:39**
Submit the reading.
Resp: **1:52**
